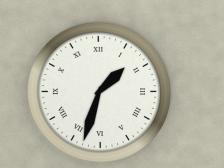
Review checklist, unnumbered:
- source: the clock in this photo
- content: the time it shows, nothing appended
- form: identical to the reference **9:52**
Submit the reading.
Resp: **1:33**
